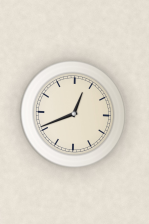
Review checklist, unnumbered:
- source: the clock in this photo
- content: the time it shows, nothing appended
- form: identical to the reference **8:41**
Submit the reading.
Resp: **12:41**
